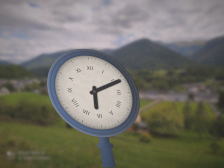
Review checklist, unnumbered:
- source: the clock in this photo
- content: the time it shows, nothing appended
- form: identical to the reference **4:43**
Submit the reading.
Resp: **6:11**
